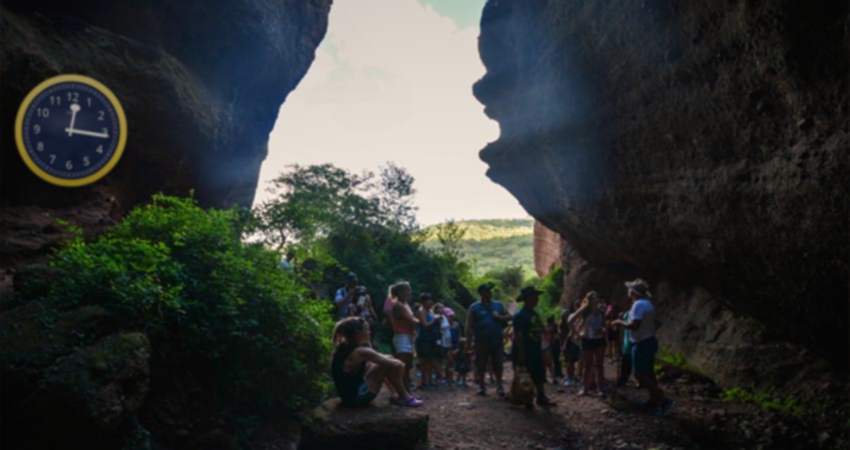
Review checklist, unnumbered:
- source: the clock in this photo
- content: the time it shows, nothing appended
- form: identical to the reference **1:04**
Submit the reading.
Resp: **12:16**
